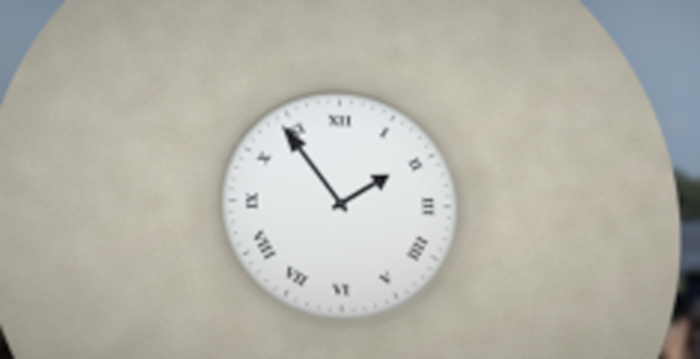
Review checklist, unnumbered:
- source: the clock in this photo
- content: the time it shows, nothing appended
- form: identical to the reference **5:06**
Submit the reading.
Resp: **1:54**
